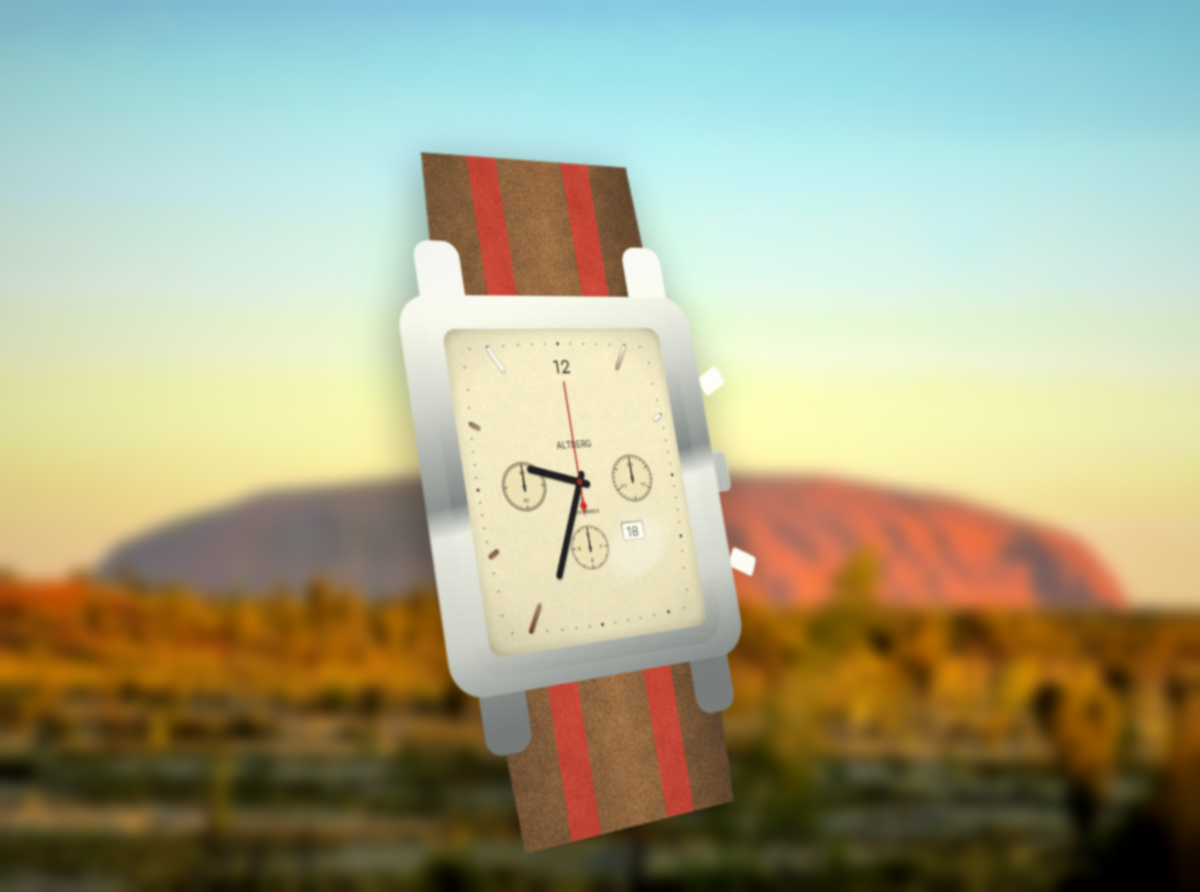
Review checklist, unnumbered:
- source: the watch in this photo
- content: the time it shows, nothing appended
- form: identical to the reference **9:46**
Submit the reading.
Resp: **9:34**
